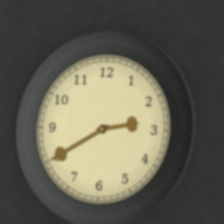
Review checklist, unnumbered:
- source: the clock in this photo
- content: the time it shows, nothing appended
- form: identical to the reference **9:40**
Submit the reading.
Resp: **2:40**
